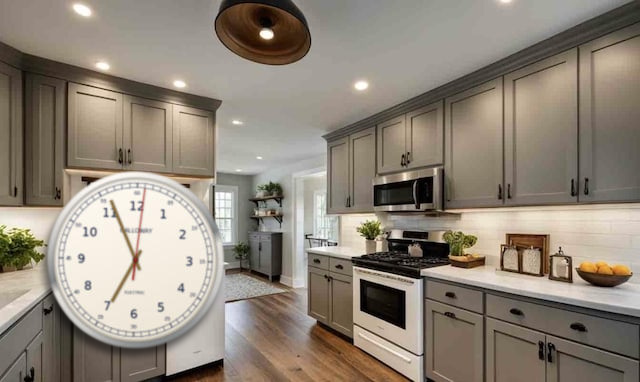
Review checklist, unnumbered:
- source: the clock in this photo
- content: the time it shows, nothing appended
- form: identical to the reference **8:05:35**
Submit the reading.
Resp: **6:56:01**
